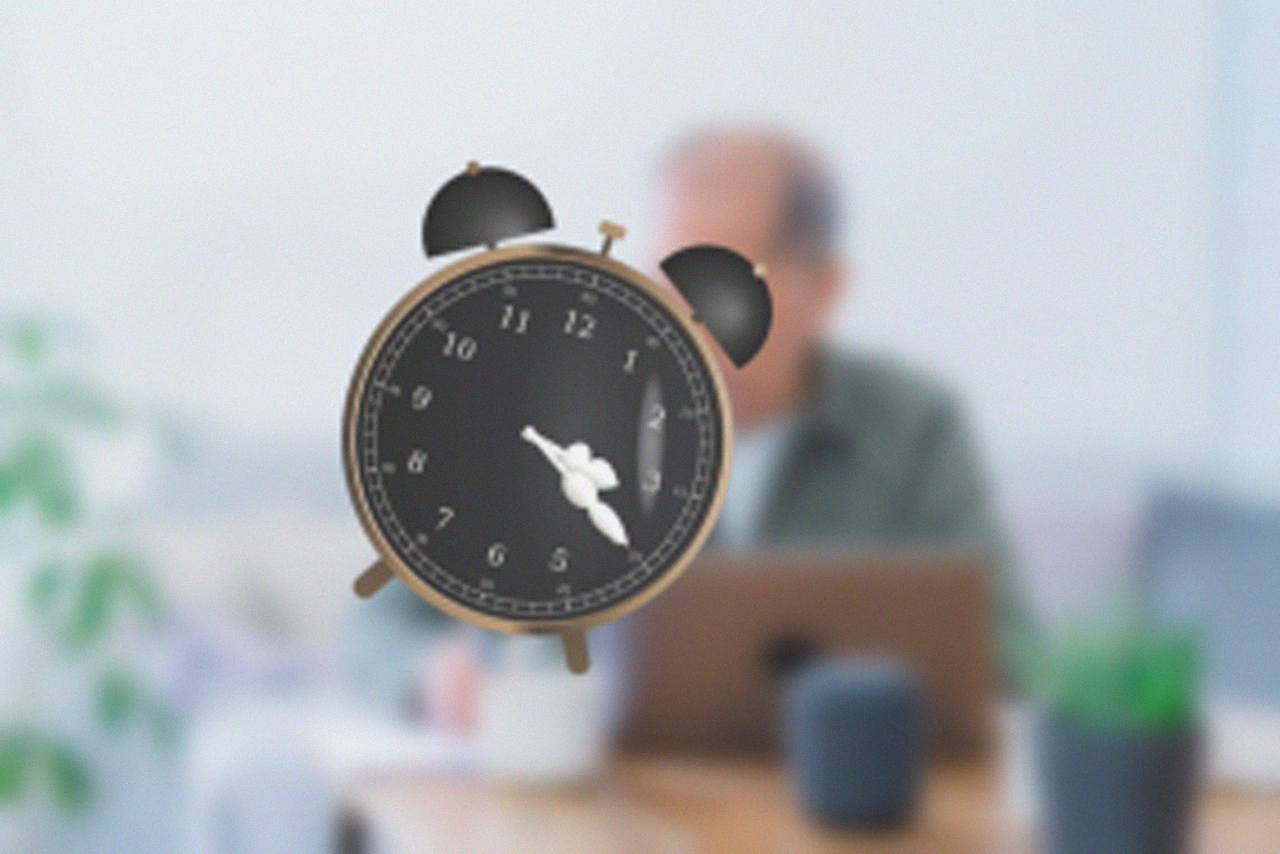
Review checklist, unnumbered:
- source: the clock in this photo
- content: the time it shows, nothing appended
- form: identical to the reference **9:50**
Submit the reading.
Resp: **3:20**
